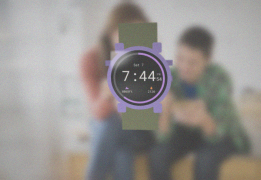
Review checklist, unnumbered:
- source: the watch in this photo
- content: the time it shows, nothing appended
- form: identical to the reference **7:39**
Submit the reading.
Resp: **7:44**
